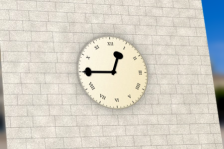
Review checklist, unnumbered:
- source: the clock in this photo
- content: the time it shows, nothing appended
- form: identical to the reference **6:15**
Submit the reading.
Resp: **12:45**
